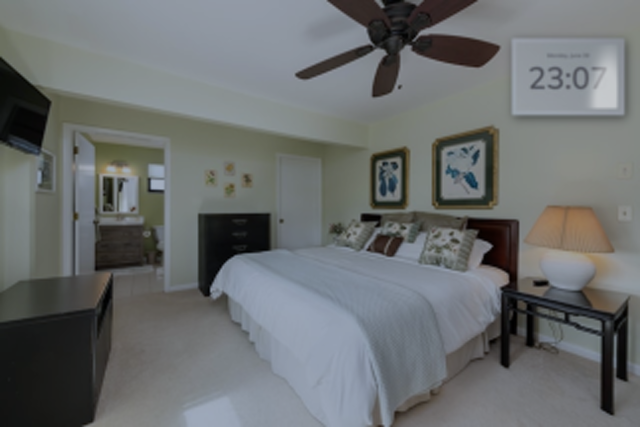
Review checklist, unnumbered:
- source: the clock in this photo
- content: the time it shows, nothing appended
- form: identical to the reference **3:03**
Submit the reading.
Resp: **23:07**
